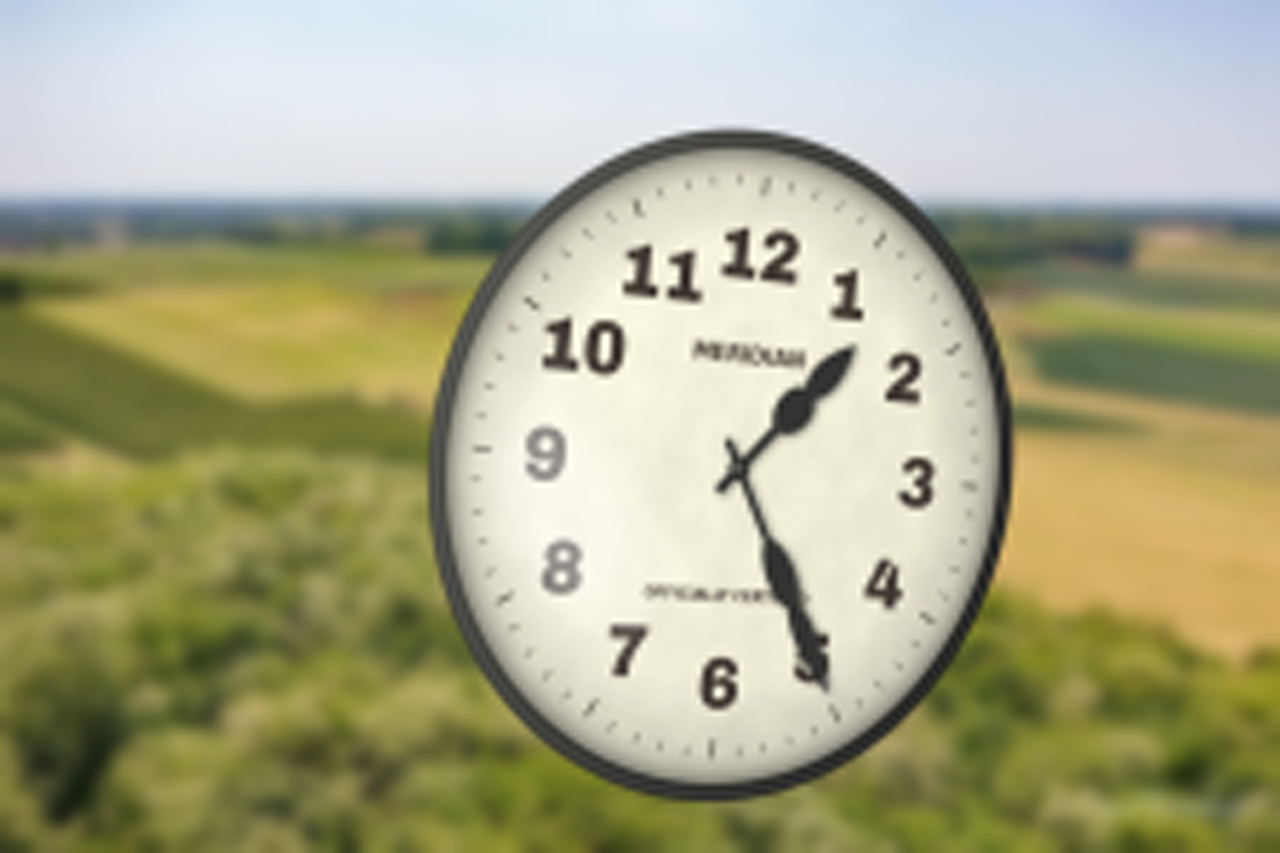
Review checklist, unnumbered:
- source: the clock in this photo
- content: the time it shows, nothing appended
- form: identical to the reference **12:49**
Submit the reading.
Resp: **1:25**
